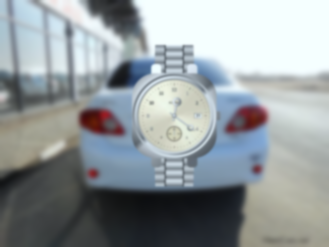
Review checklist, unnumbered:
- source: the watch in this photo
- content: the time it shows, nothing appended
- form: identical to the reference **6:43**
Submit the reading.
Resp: **12:21**
